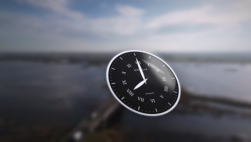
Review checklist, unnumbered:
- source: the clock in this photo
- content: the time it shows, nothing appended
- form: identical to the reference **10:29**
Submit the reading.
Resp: **8:00**
